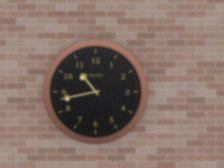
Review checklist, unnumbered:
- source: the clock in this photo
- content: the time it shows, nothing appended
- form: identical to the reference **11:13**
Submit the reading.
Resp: **10:43**
